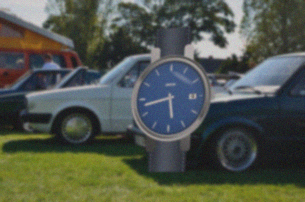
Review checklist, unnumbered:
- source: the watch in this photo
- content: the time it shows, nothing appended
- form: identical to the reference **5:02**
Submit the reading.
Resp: **5:43**
